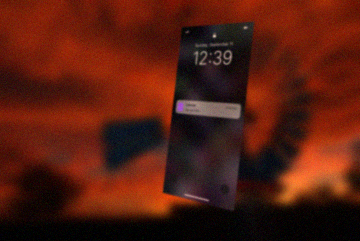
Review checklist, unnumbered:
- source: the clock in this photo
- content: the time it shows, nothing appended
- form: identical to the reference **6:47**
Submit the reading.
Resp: **12:39**
